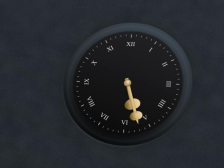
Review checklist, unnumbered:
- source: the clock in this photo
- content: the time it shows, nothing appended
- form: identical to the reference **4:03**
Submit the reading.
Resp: **5:27**
